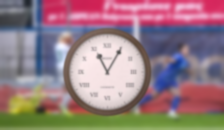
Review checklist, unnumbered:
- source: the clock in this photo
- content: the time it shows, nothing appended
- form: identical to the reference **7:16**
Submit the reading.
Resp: **11:05**
